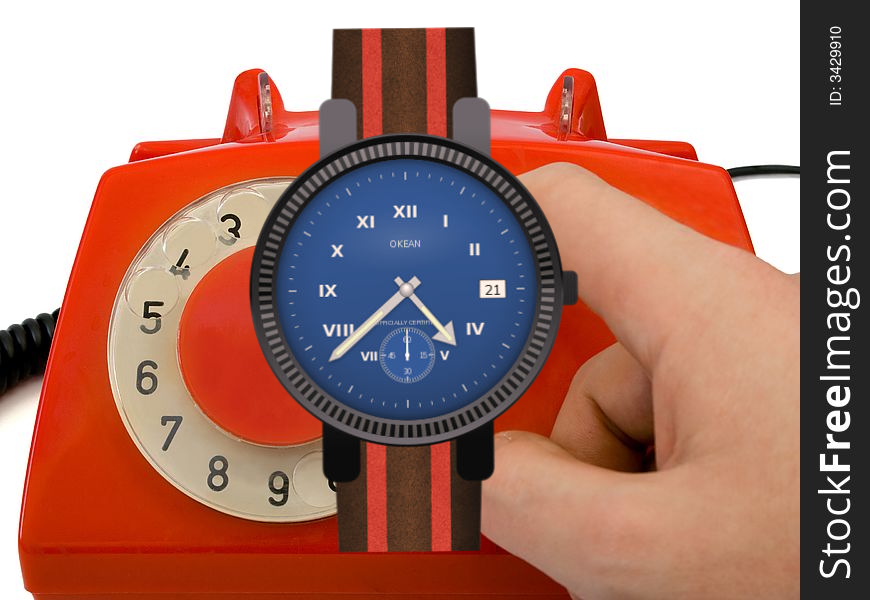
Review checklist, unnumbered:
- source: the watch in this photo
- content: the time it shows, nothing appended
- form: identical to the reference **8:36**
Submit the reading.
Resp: **4:38**
